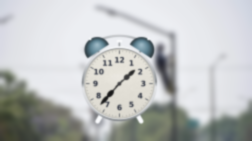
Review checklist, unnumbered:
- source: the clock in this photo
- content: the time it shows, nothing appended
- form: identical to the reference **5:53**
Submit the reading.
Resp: **1:37**
